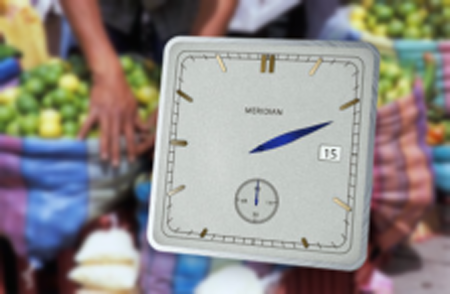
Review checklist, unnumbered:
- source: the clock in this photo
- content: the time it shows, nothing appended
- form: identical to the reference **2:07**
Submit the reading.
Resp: **2:11**
